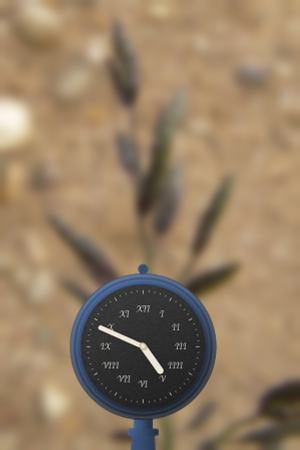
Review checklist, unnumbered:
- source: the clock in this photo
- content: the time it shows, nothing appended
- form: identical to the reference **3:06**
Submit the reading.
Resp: **4:49**
